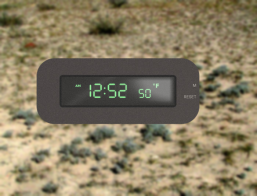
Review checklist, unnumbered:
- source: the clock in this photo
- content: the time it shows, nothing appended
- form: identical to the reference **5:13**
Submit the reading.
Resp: **12:52**
